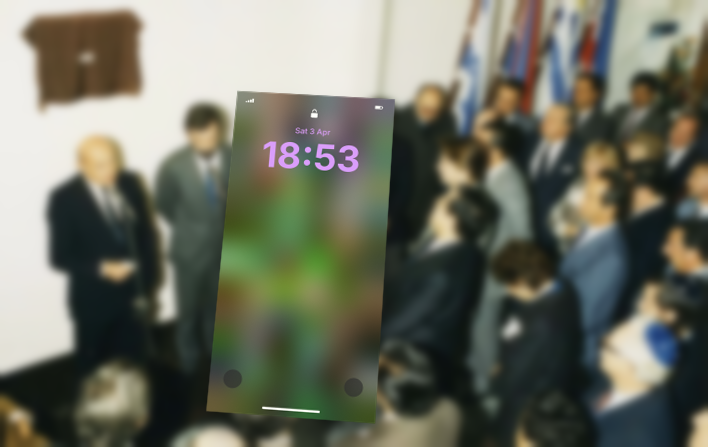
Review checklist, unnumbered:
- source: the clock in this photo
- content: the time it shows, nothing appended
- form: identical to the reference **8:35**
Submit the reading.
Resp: **18:53**
